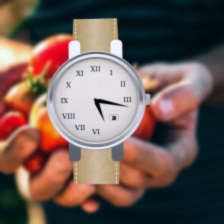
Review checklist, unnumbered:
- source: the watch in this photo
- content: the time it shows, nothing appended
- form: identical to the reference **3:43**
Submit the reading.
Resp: **5:17**
